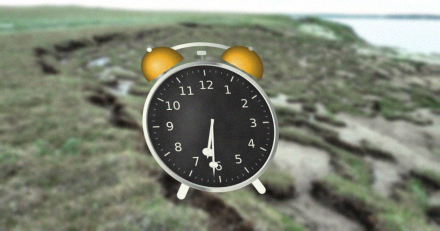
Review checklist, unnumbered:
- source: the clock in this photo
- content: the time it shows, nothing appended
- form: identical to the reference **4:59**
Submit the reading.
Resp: **6:31**
